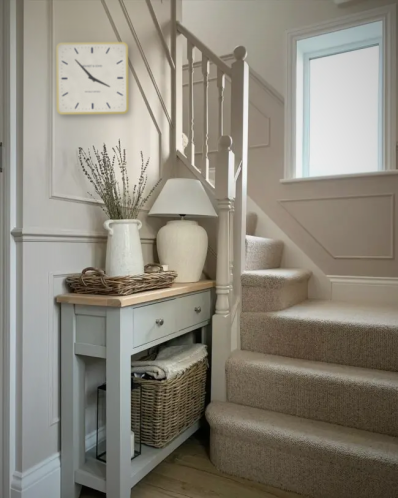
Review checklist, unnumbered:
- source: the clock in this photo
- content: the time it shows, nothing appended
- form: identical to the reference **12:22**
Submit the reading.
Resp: **3:53**
